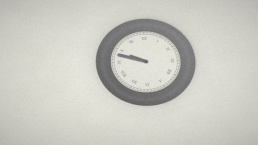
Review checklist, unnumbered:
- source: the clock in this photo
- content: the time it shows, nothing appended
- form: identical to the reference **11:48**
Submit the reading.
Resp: **9:48**
